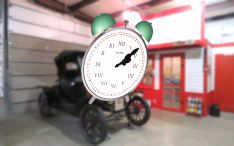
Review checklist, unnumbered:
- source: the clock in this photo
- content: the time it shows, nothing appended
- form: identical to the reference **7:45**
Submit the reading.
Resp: **2:08**
